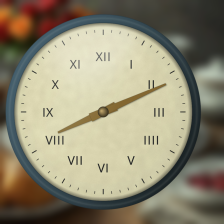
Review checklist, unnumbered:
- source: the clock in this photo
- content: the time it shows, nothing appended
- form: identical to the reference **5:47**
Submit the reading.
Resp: **8:11**
